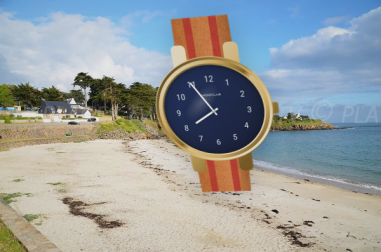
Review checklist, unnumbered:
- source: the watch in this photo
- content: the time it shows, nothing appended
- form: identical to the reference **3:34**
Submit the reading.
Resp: **7:55**
